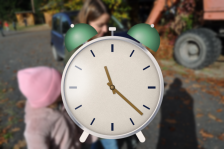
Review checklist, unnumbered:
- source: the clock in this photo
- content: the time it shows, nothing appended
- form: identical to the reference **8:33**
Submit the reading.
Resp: **11:22**
